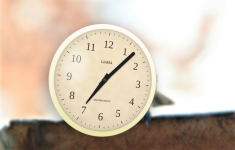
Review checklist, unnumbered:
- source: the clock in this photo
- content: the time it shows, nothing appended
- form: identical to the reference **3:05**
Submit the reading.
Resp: **7:07**
